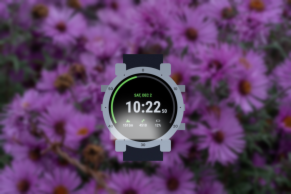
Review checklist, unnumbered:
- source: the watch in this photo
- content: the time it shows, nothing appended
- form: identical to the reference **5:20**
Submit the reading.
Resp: **10:22**
